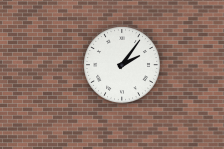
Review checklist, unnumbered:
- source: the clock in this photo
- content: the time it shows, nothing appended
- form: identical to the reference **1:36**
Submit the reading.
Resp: **2:06**
